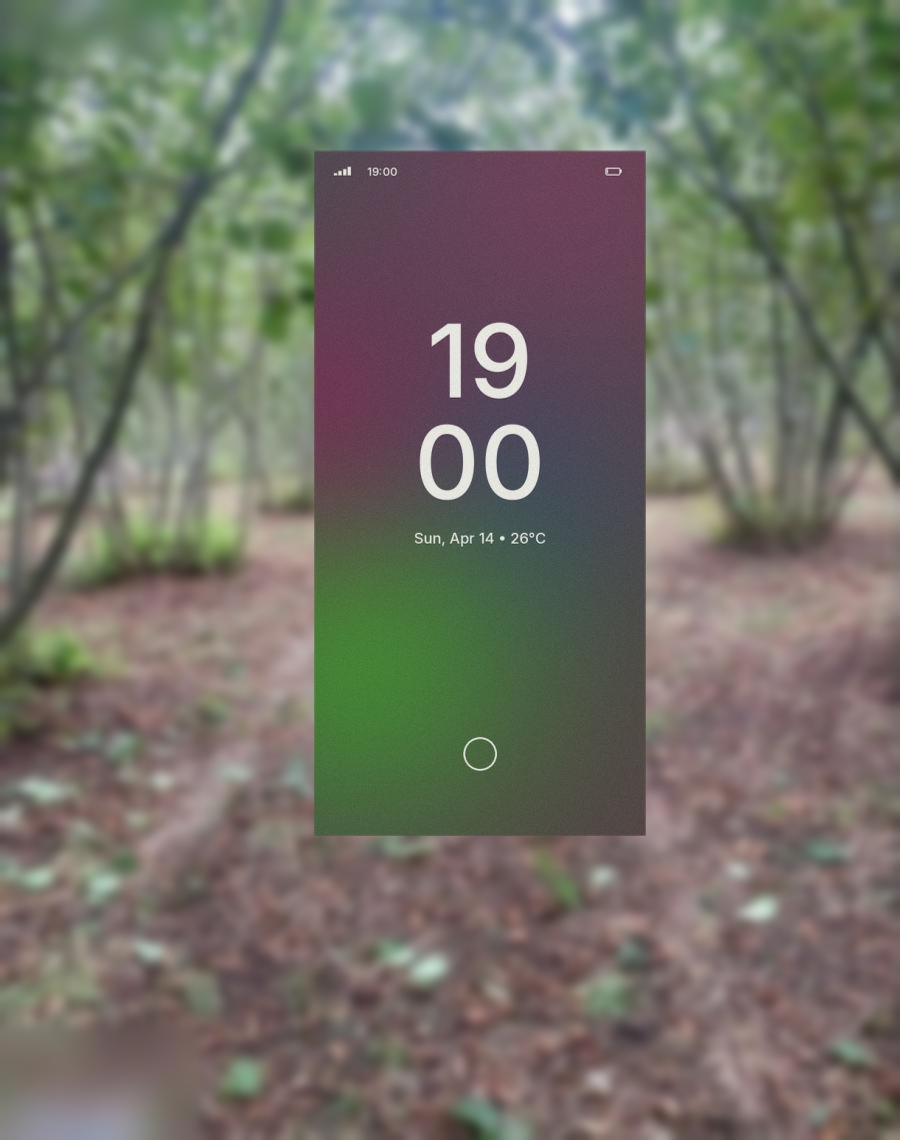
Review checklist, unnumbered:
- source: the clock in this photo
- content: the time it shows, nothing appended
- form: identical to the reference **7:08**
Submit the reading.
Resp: **19:00**
